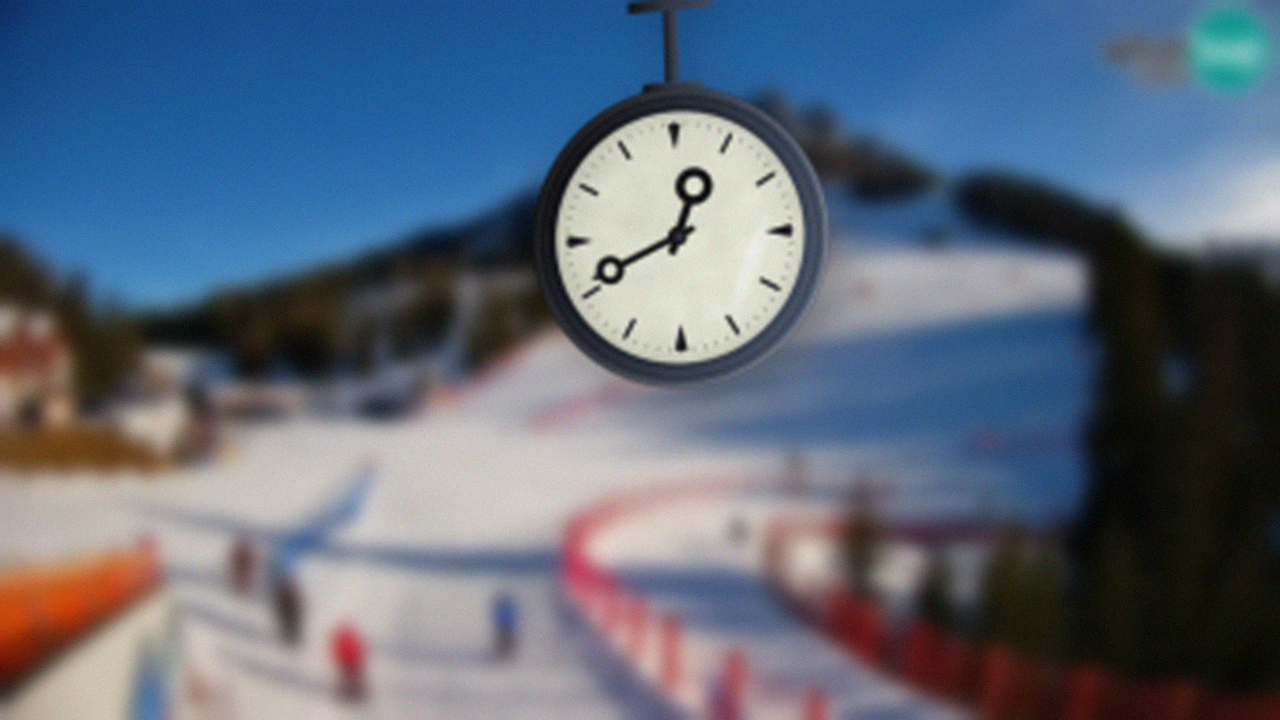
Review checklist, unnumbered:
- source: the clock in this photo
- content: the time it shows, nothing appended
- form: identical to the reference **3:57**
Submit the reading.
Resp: **12:41**
